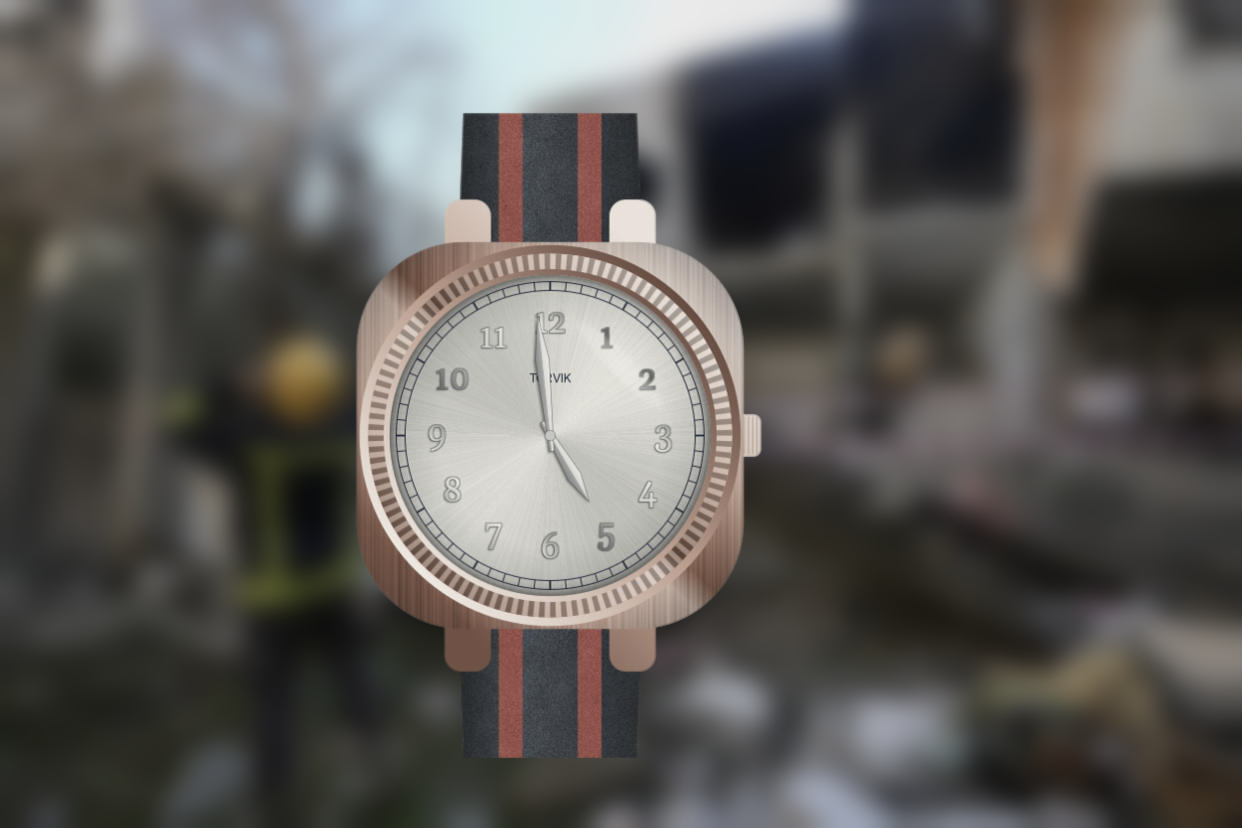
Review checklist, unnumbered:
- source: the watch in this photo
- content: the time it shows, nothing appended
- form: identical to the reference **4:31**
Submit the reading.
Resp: **4:59**
